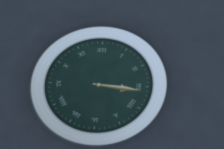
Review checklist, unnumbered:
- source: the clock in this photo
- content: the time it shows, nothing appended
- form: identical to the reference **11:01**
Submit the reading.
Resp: **3:16**
